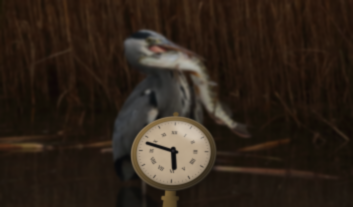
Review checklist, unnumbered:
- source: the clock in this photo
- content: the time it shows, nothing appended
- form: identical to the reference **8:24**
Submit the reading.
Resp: **5:48**
